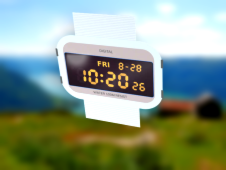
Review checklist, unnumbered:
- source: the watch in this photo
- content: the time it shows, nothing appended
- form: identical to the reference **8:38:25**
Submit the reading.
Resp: **10:20:26**
